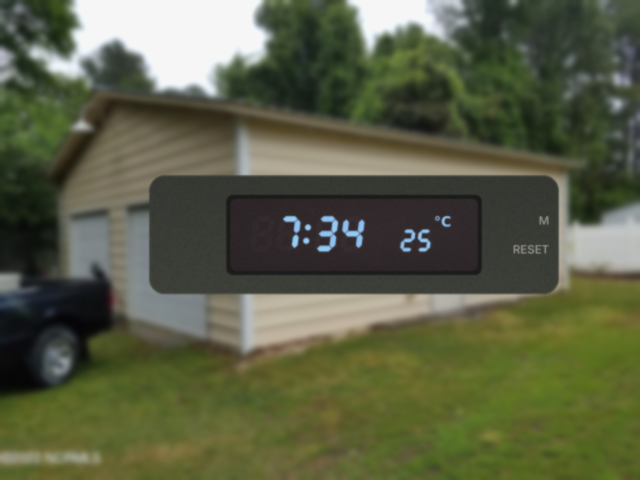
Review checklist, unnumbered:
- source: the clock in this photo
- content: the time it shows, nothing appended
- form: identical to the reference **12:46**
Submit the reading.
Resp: **7:34**
